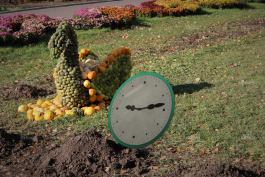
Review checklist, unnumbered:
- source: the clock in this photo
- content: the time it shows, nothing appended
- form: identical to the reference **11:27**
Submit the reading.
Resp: **9:13**
